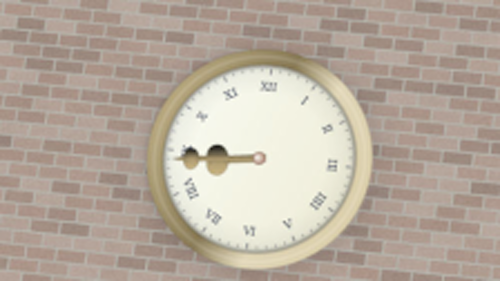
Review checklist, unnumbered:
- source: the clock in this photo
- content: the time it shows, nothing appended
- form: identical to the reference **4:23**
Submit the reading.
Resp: **8:44**
